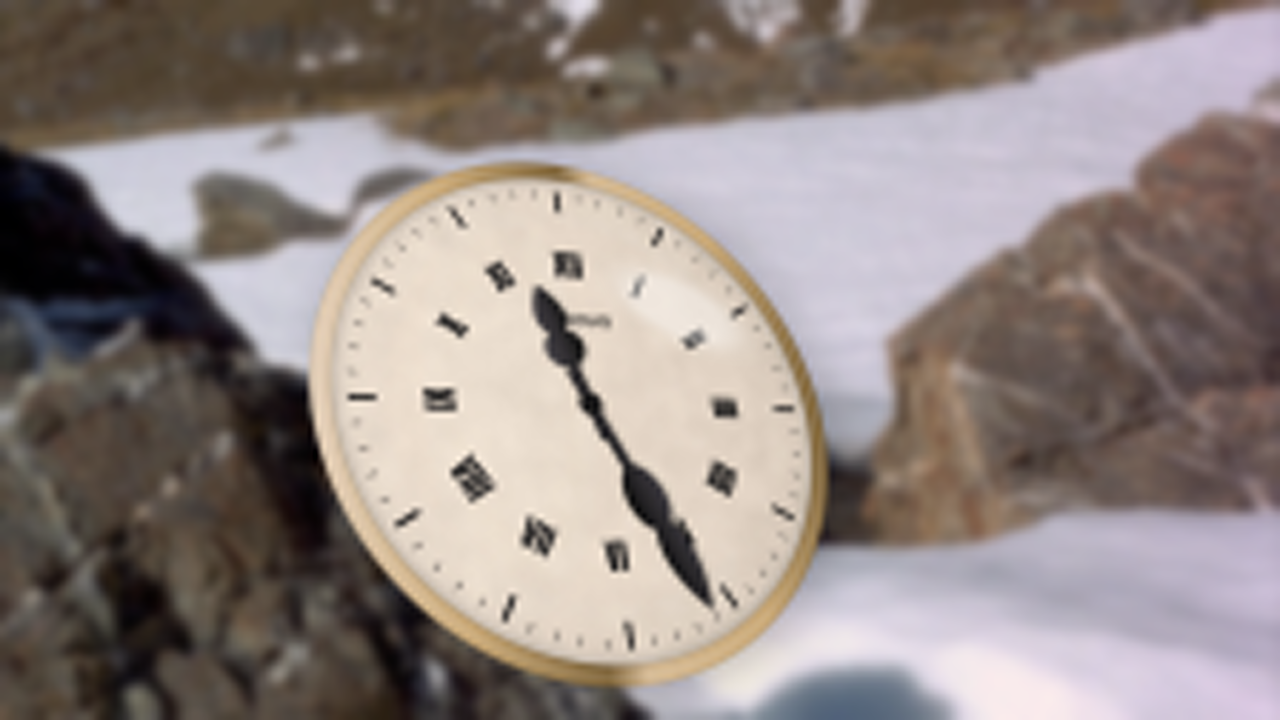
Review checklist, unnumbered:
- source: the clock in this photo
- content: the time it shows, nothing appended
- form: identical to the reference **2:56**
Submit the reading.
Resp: **11:26**
